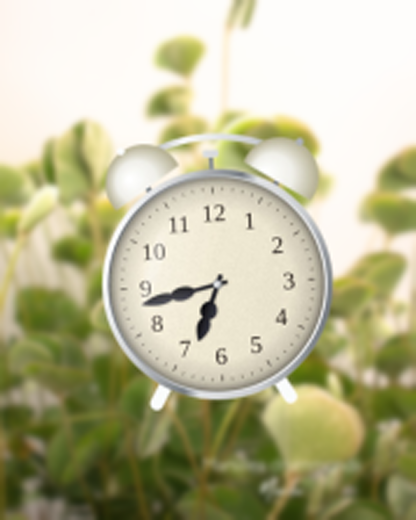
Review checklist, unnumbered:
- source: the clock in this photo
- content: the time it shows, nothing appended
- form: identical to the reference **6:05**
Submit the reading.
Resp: **6:43**
